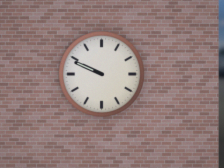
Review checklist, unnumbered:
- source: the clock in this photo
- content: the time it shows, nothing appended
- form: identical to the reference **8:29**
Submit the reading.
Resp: **9:49**
